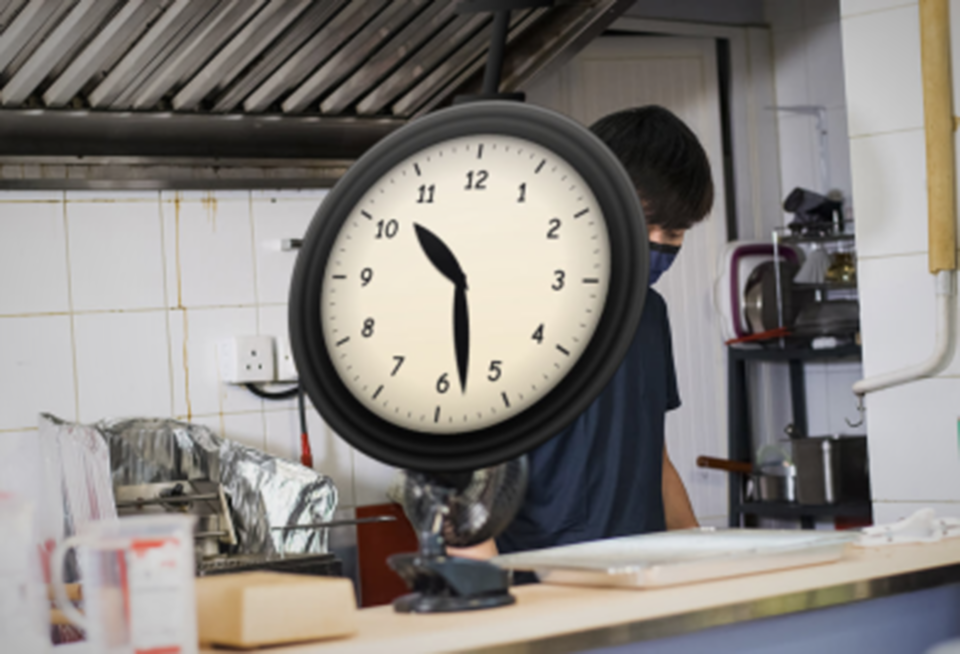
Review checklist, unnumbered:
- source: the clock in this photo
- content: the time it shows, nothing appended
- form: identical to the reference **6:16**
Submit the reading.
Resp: **10:28**
